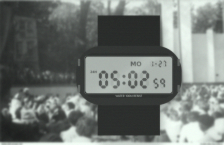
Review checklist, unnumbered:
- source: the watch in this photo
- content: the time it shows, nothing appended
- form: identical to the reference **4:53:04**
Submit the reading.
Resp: **5:02:59**
